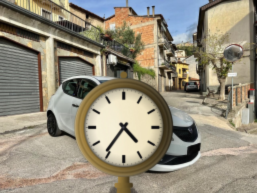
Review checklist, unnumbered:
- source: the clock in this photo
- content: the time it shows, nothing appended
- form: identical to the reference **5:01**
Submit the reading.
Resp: **4:36**
